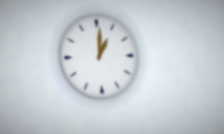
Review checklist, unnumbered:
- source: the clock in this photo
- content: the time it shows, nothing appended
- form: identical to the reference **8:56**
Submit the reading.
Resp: **1:01**
